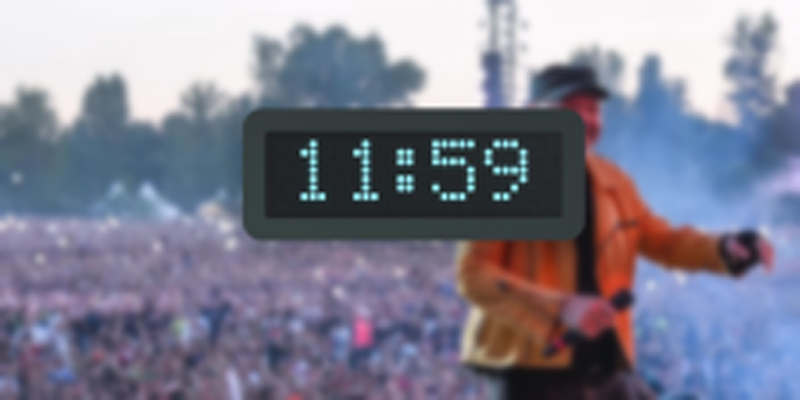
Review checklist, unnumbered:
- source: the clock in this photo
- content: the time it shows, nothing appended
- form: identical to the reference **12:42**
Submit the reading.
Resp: **11:59**
